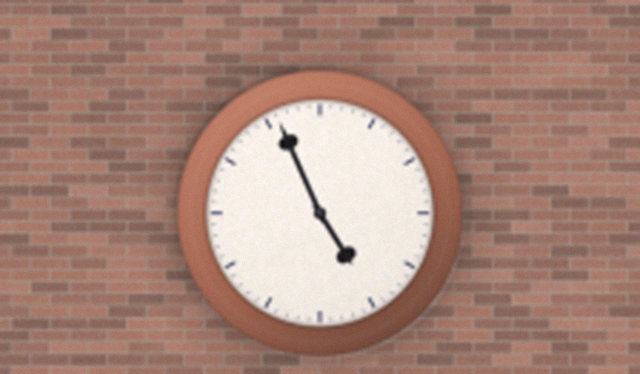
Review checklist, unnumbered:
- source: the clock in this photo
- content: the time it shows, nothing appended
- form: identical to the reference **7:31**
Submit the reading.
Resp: **4:56**
